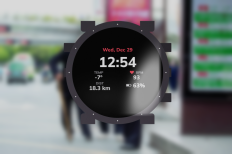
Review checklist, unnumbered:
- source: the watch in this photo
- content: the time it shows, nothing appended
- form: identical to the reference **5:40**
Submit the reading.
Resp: **12:54**
